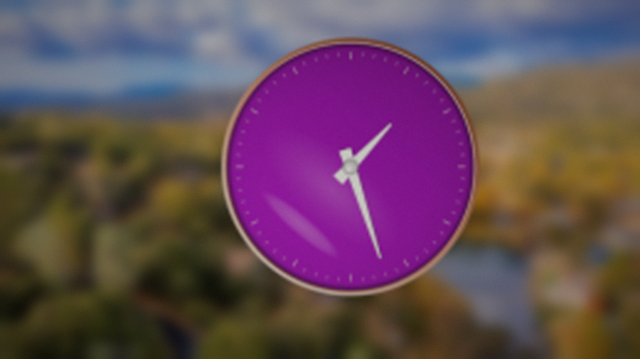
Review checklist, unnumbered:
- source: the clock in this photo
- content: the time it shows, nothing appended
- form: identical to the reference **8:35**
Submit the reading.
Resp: **1:27**
